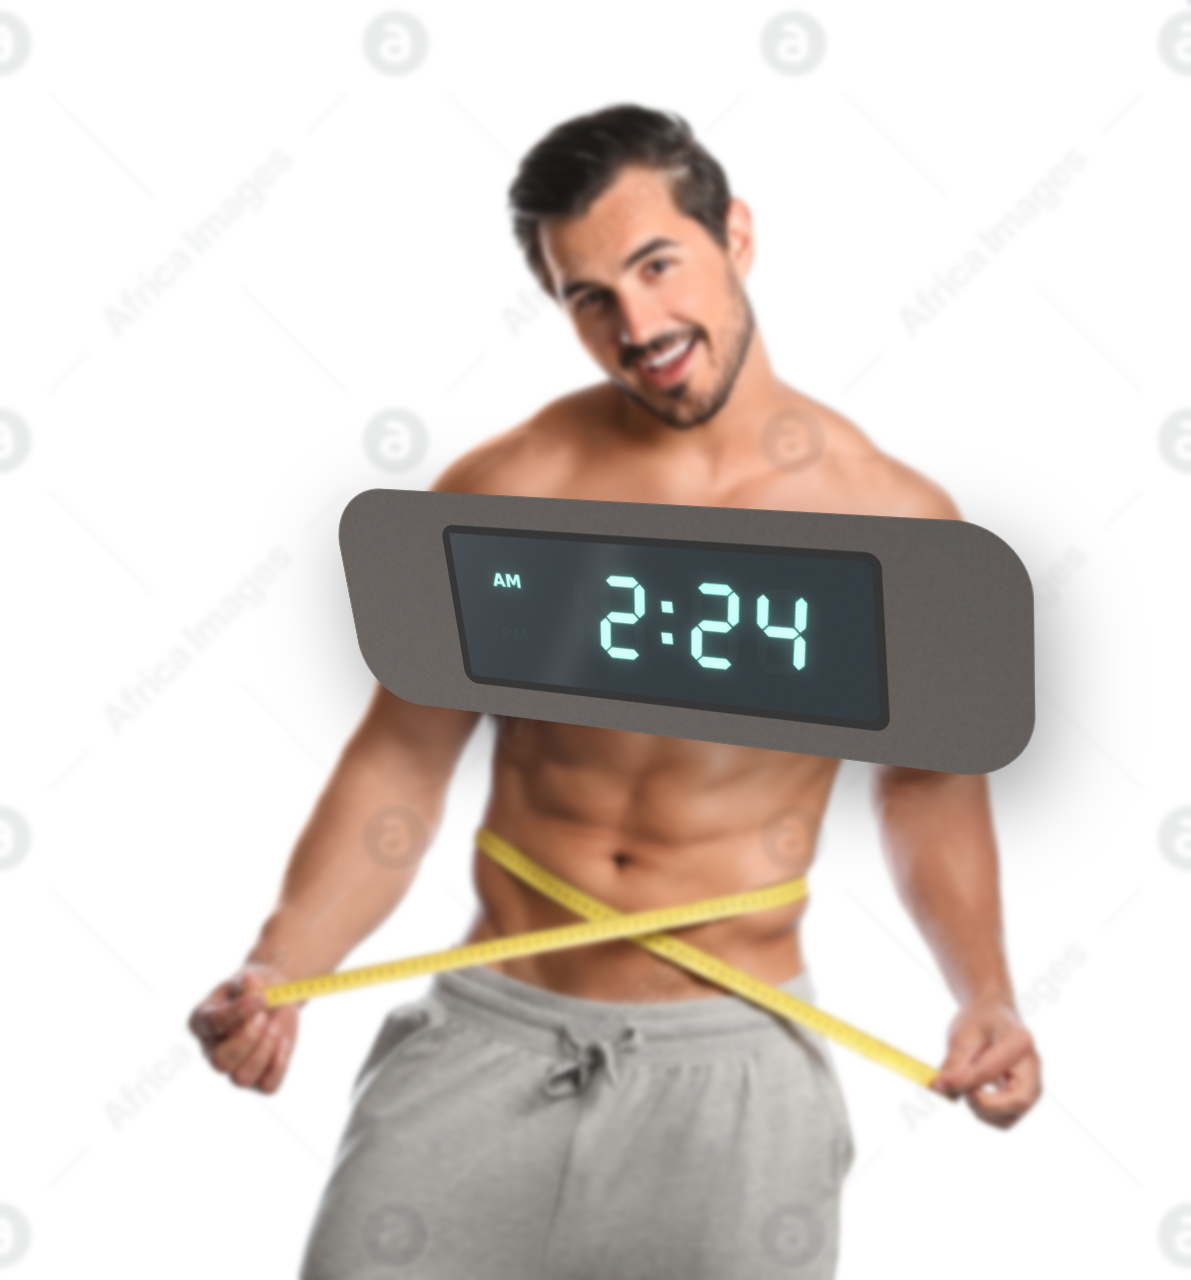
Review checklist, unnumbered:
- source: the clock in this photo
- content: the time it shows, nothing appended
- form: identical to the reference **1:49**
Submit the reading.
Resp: **2:24**
